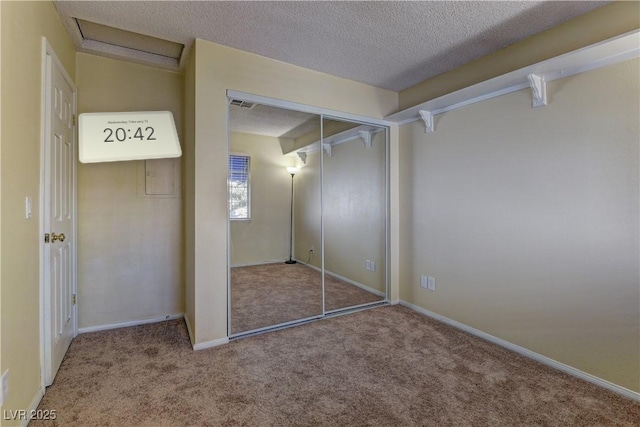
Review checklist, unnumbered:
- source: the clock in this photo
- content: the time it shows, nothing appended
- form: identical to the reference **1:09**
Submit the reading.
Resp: **20:42**
